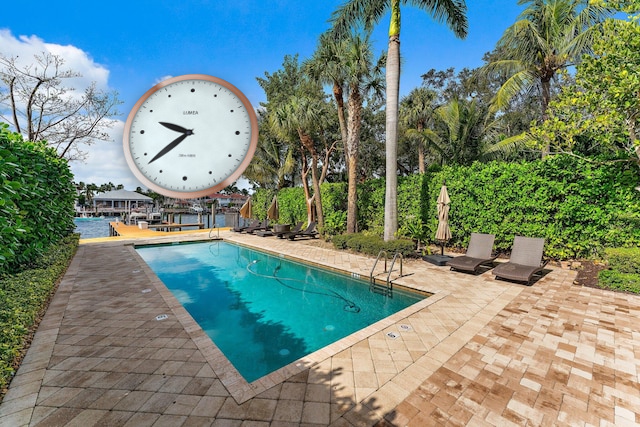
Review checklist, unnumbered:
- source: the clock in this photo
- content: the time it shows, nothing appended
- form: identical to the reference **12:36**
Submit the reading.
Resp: **9:38**
